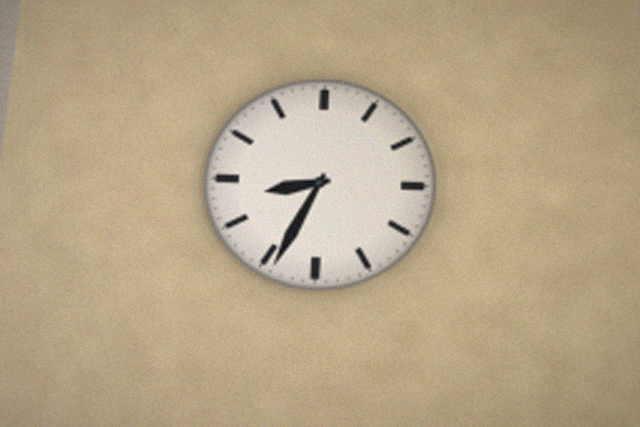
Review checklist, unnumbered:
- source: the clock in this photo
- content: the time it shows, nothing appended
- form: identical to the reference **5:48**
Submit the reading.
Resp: **8:34**
